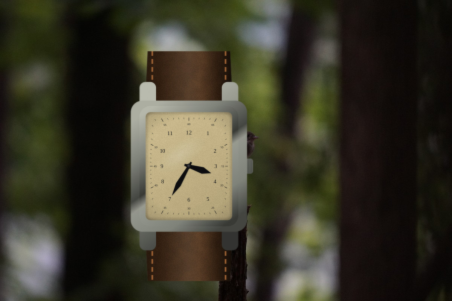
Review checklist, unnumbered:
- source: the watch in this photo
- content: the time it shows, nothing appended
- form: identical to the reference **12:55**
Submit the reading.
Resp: **3:35**
